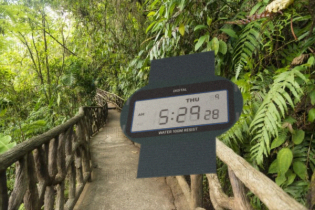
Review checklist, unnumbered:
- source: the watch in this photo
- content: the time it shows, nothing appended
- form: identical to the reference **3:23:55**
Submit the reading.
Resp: **5:29:28**
